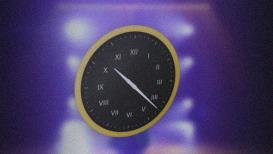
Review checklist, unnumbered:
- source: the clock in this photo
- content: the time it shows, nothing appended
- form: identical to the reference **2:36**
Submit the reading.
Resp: **10:22**
